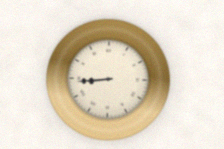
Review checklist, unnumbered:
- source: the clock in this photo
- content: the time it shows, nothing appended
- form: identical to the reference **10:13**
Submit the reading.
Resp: **8:44**
